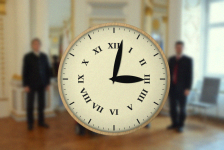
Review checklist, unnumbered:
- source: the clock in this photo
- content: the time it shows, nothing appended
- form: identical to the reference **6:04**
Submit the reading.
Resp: **3:02**
